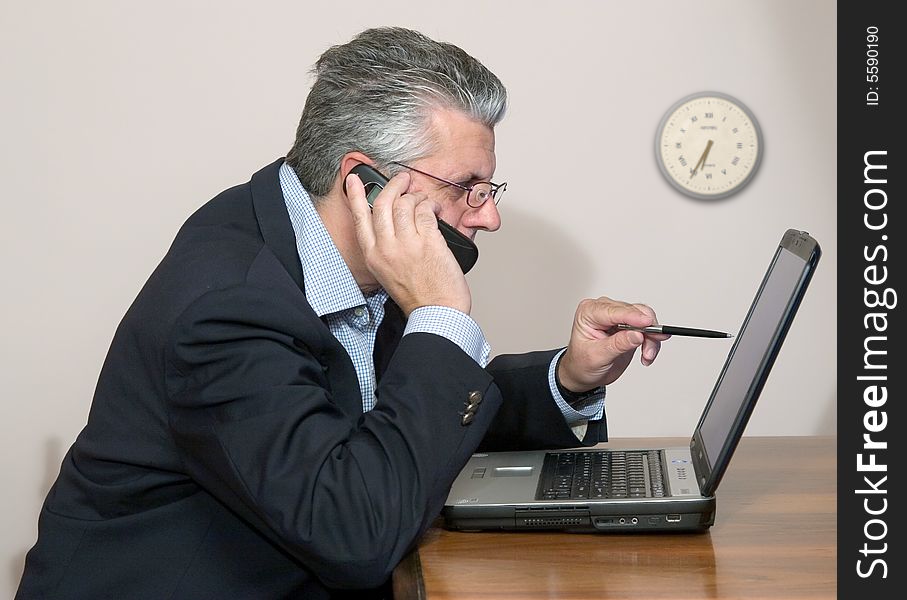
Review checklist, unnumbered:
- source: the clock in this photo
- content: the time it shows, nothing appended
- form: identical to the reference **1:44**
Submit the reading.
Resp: **6:35**
